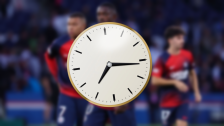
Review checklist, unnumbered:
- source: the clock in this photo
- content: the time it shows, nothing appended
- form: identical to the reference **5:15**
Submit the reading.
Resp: **7:16**
